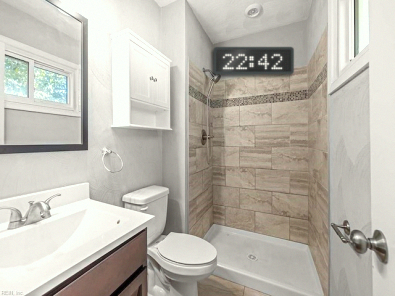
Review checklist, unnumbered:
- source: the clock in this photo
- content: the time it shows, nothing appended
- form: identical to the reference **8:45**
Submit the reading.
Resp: **22:42**
